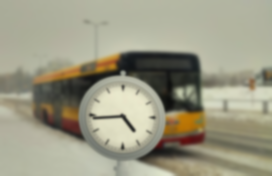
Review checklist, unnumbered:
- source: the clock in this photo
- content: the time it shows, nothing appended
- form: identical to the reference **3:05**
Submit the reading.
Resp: **4:44**
